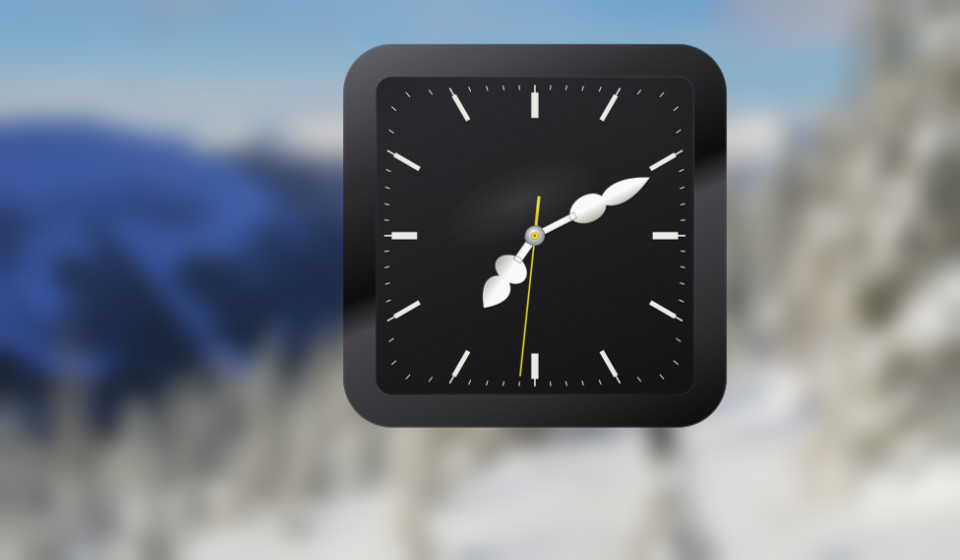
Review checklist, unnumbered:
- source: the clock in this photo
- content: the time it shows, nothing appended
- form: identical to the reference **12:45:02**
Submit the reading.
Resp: **7:10:31**
